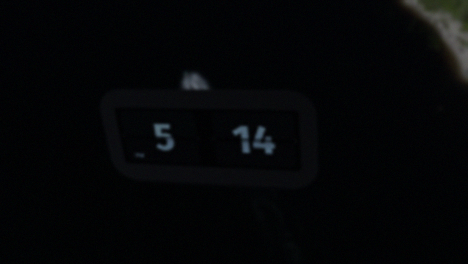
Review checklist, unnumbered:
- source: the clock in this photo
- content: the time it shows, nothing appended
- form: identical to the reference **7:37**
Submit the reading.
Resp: **5:14**
